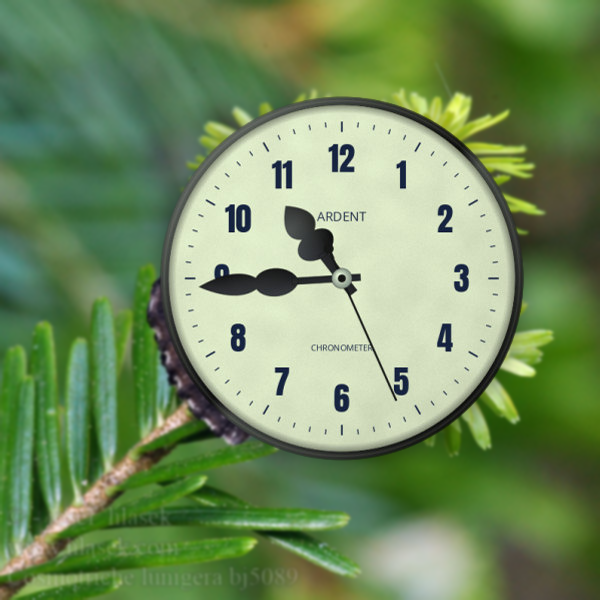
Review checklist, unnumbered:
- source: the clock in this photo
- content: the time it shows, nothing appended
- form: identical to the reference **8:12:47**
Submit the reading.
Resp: **10:44:26**
